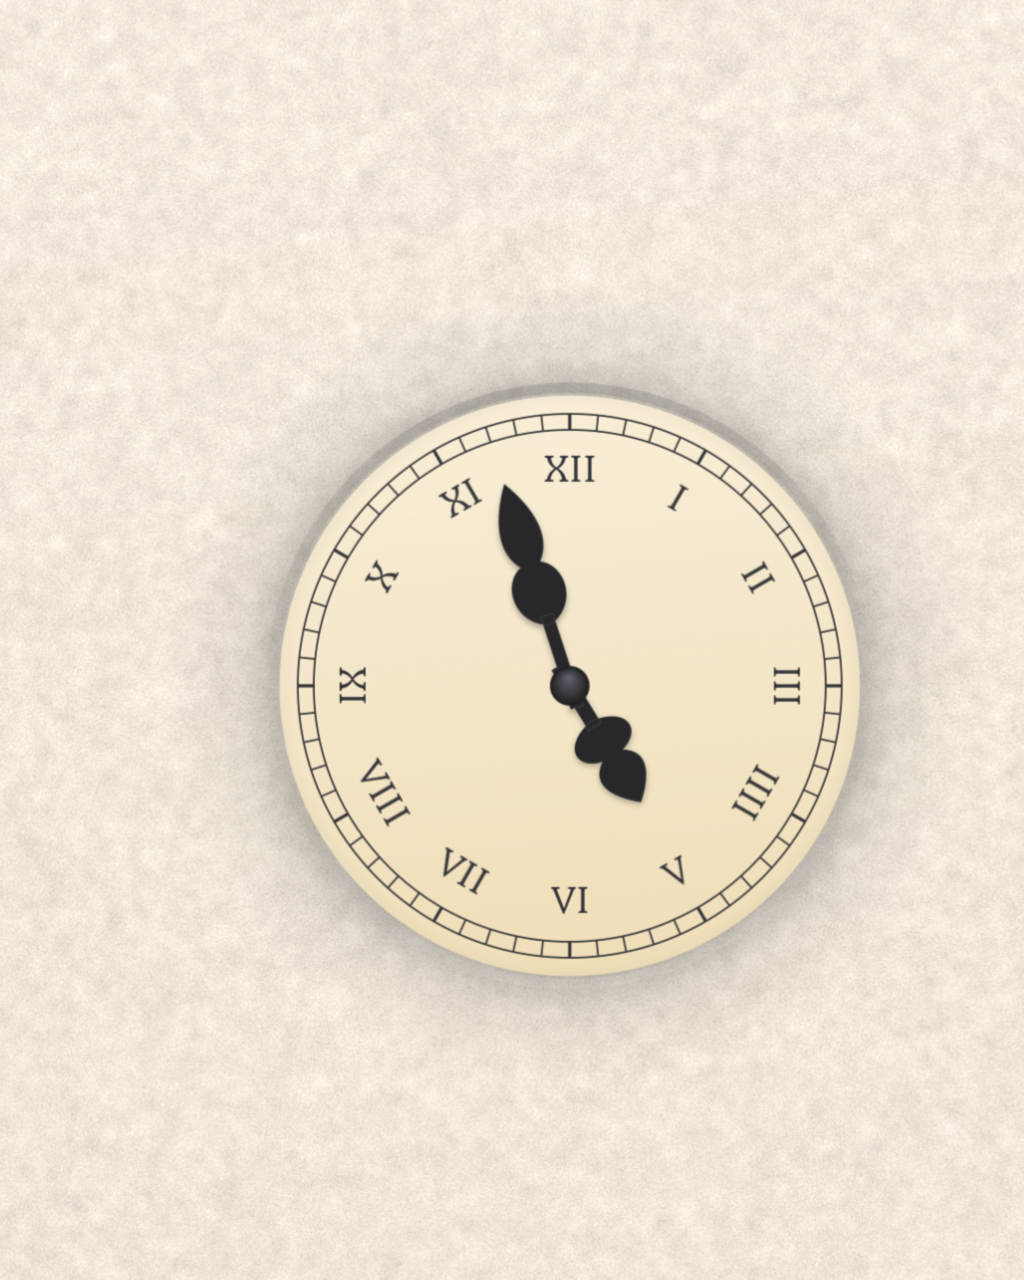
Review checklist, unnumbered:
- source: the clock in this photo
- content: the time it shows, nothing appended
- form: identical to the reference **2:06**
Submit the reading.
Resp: **4:57**
